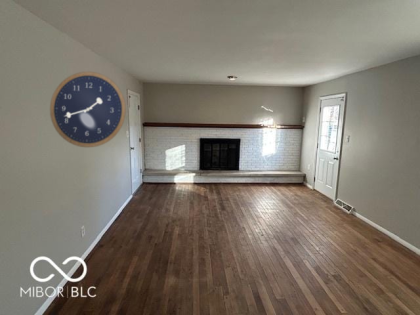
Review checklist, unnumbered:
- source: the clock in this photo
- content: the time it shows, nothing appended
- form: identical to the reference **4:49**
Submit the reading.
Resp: **1:42**
